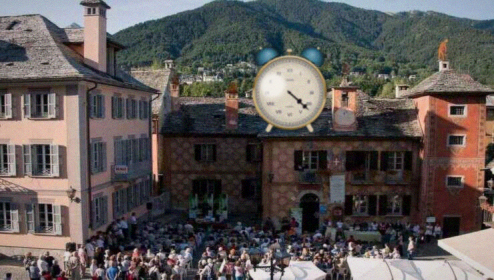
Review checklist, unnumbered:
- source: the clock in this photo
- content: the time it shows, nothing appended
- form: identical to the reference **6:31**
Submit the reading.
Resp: **4:22**
